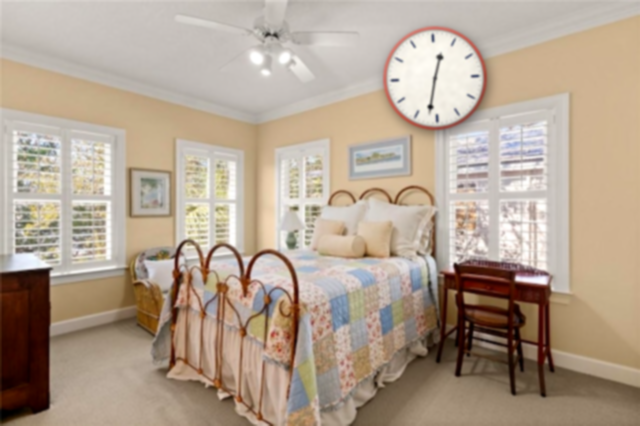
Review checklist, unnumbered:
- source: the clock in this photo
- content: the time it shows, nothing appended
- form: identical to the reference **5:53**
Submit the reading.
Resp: **12:32**
